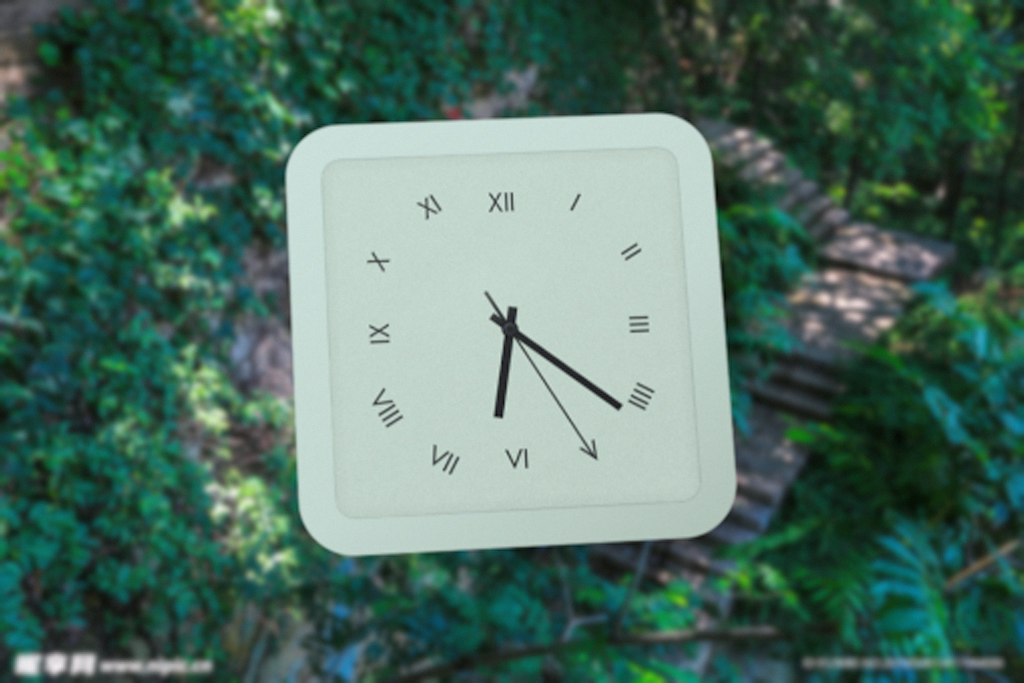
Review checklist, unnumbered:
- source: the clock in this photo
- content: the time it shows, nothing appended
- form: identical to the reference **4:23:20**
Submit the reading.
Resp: **6:21:25**
